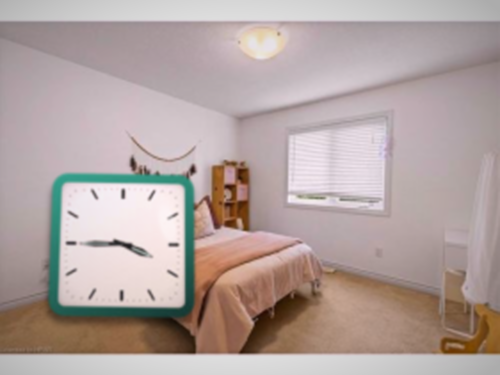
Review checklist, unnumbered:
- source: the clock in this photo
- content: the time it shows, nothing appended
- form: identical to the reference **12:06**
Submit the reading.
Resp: **3:45**
